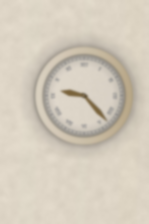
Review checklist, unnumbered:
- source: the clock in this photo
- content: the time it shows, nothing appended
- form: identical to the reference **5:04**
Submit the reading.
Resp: **9:23**
